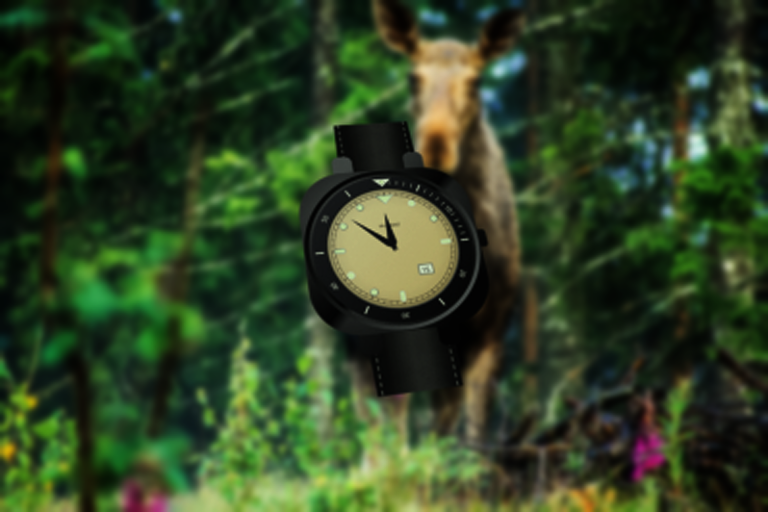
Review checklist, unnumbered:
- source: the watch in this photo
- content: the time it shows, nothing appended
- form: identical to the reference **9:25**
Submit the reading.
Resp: **11:52**
